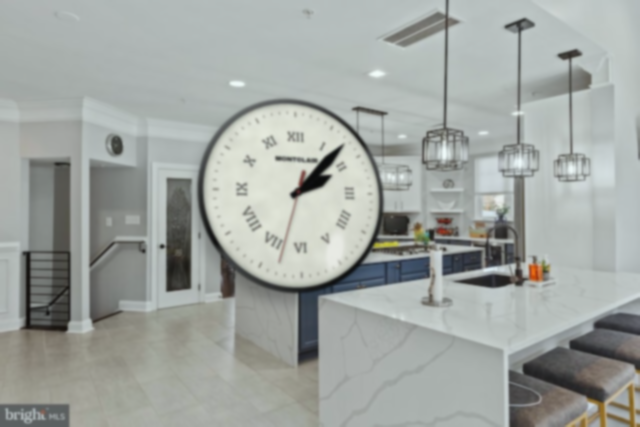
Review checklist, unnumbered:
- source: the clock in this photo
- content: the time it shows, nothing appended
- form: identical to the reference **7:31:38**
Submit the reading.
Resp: **2:07:33**
